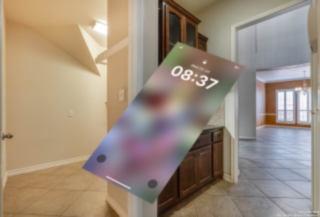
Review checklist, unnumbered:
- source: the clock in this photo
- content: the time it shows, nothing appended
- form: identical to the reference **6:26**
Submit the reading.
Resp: **8:37**
